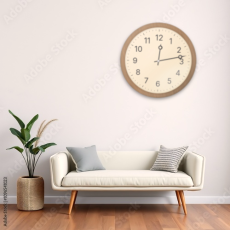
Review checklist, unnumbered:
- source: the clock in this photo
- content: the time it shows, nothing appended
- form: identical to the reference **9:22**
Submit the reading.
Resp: **12:13**
